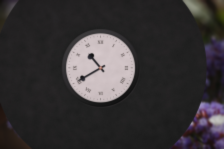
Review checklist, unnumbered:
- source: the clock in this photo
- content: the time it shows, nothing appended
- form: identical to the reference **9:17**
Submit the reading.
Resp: **10:40**
